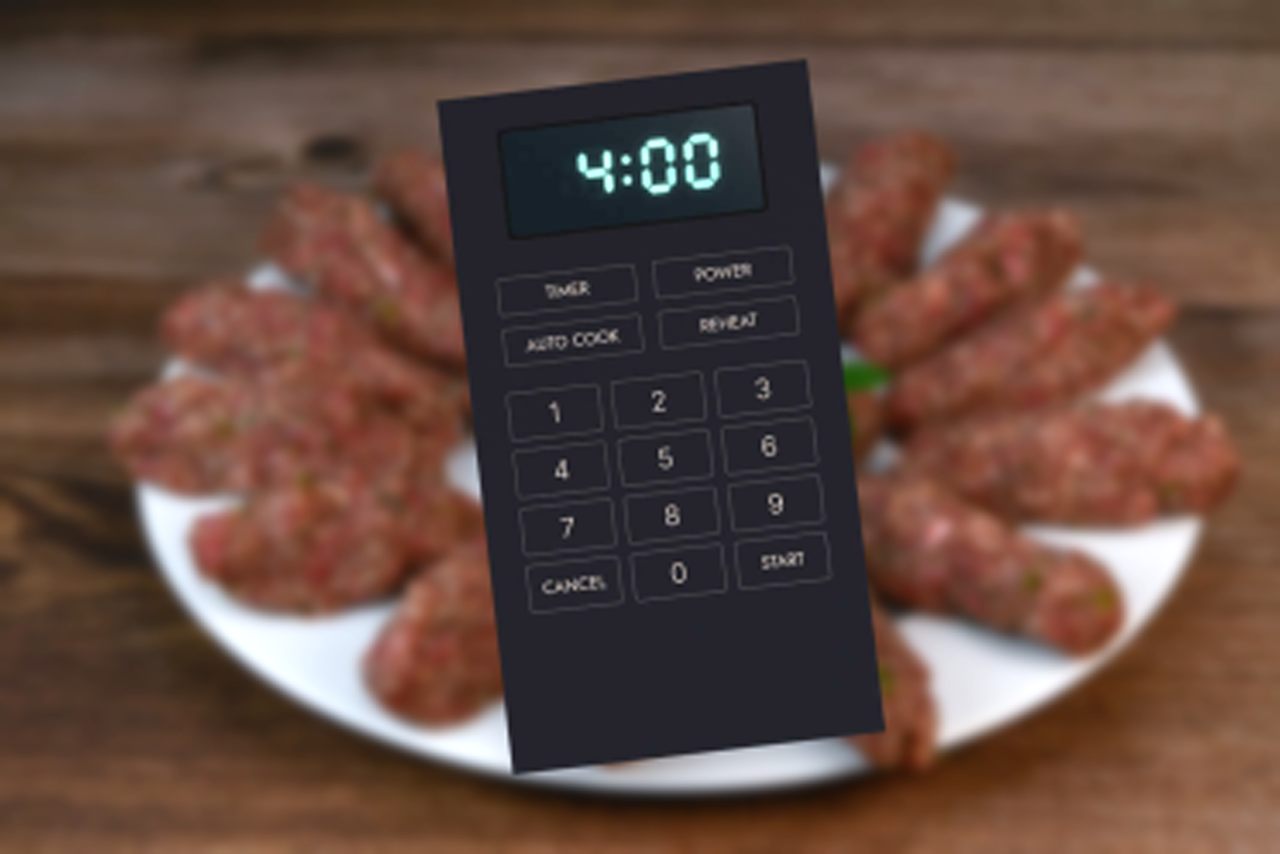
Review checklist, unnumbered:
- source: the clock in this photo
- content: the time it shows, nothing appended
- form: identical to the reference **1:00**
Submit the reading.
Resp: **4:00**
